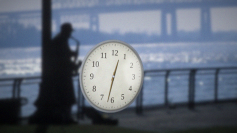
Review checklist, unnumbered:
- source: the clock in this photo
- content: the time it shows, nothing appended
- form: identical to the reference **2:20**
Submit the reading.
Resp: **12:32**
